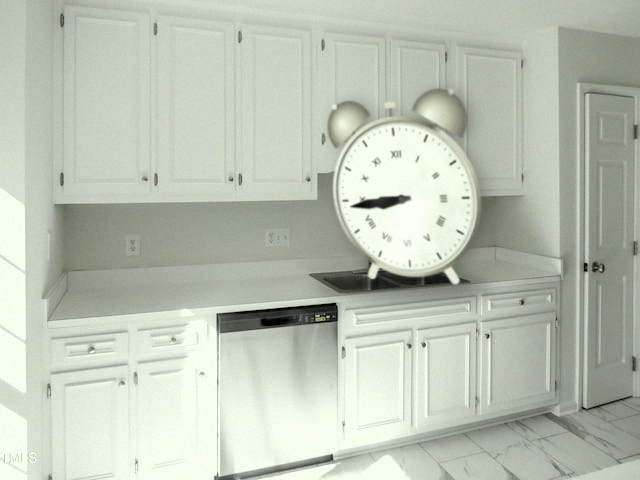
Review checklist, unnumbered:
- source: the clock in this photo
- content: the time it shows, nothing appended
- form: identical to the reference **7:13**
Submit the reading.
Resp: **8:44**
